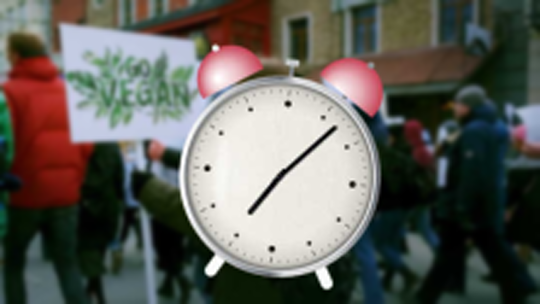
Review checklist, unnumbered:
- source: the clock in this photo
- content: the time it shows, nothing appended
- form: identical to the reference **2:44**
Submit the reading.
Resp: **7:07**
